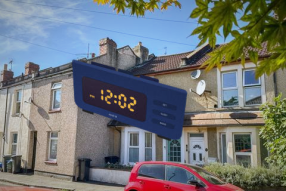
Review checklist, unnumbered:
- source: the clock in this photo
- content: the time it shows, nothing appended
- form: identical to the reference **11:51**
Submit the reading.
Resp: **12:02**
